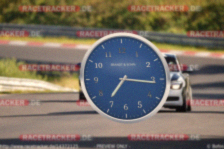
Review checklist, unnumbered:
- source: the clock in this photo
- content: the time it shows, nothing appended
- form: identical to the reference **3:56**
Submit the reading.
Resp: **7:16**
